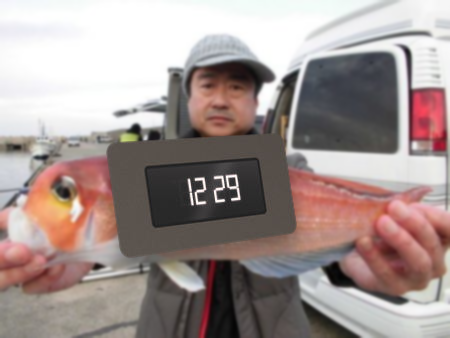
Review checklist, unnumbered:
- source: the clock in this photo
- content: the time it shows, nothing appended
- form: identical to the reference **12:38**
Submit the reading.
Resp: **12:29**
